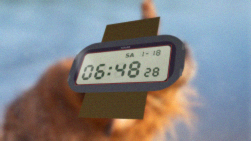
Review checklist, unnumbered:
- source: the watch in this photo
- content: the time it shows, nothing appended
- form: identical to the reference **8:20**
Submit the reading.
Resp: **6:48**
